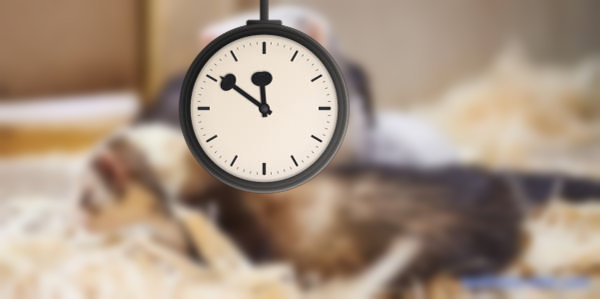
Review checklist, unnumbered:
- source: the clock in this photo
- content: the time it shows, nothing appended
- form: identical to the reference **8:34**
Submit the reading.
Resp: **11:51**
